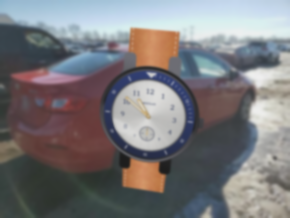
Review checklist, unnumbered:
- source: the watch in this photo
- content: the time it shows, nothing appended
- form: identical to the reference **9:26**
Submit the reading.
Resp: **10:51**
